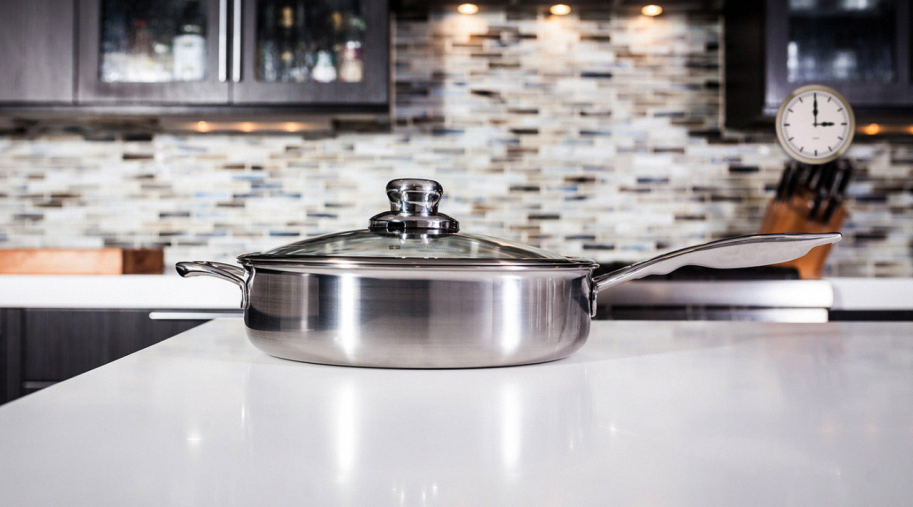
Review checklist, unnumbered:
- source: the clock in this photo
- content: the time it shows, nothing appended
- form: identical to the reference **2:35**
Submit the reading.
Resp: **3:00**
